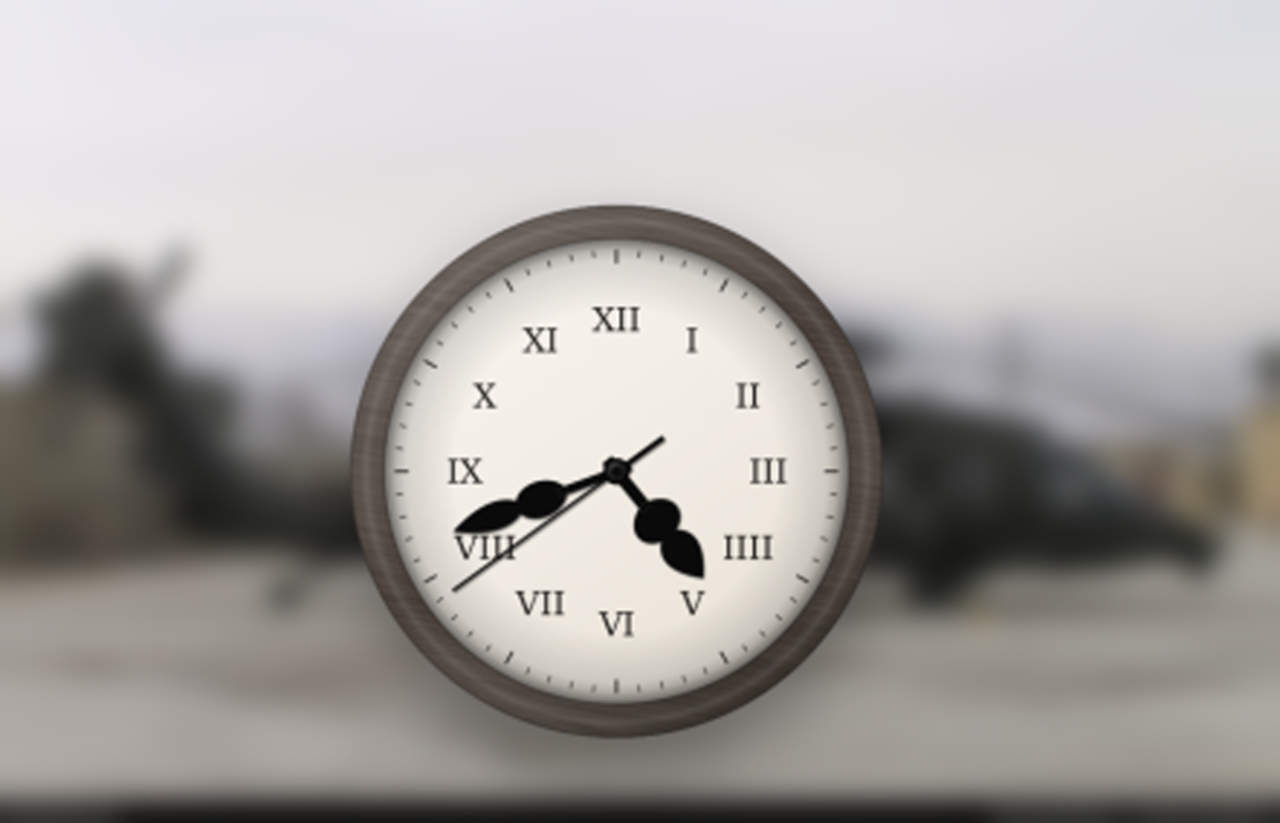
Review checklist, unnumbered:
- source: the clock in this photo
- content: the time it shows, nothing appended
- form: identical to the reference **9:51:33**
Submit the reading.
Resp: **4:41:39**
